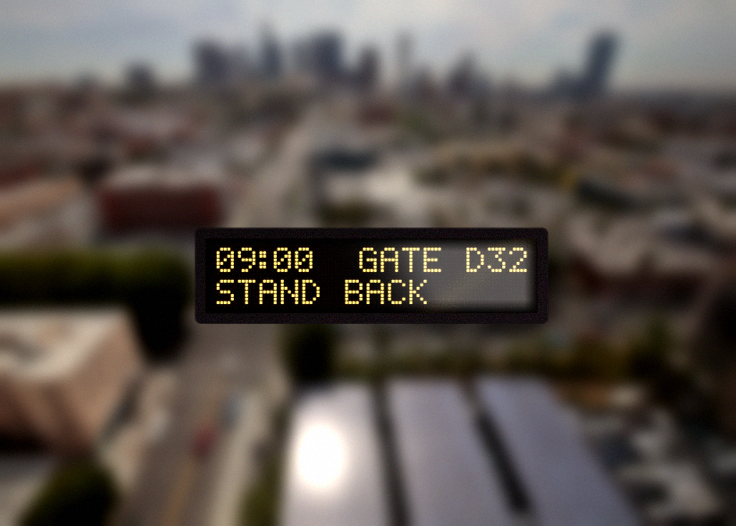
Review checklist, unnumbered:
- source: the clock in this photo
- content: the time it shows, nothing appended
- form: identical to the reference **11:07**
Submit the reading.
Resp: **9:00**
